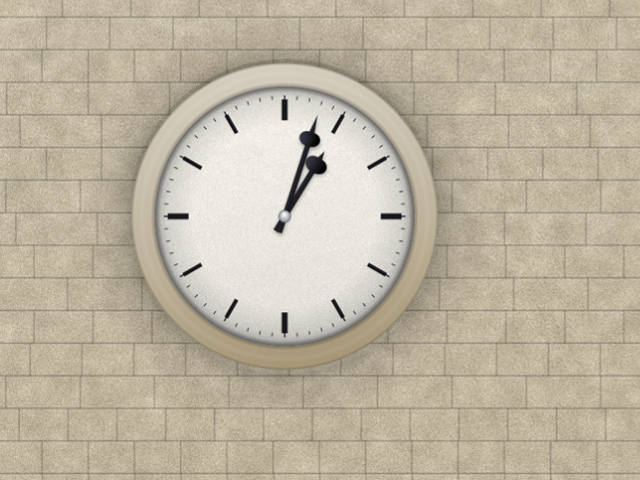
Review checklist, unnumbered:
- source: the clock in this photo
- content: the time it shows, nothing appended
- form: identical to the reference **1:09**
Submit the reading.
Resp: **1:03**
